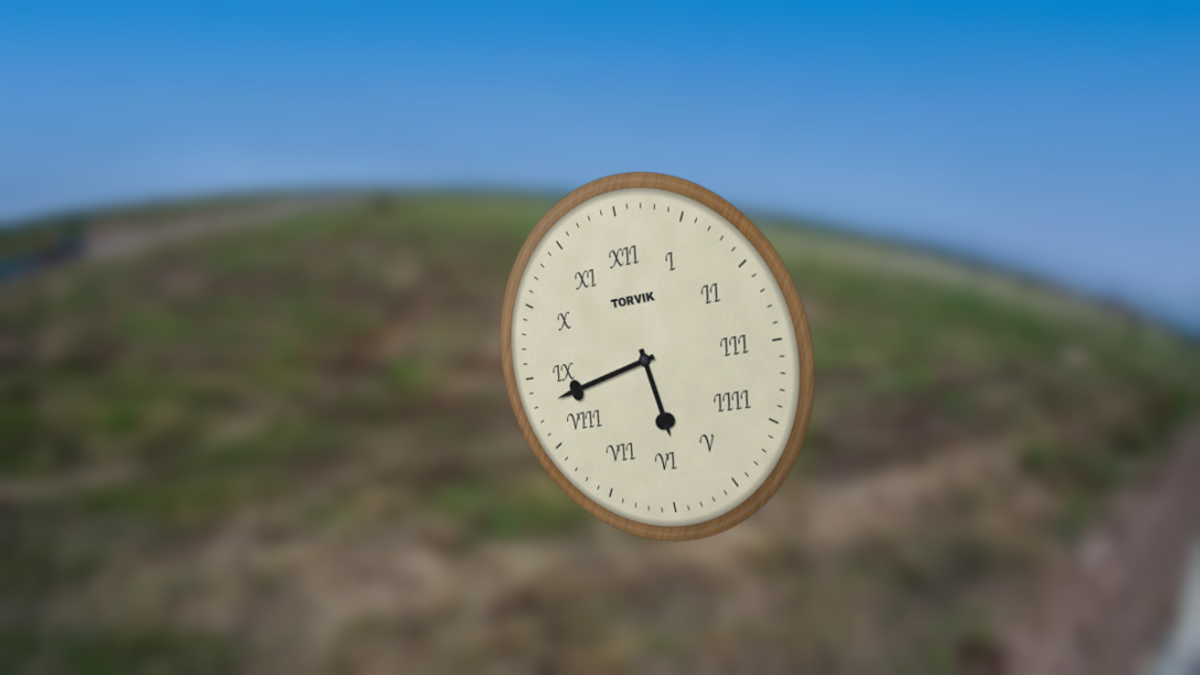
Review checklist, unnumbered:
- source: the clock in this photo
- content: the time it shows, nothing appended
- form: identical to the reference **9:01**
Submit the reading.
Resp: **5:43**
